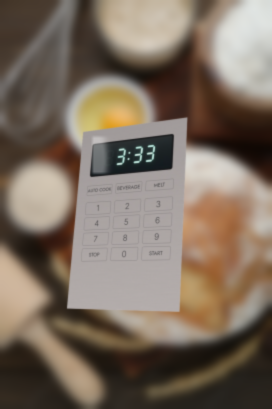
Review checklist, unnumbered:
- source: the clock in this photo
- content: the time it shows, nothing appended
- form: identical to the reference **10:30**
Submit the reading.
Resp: **3:33**
